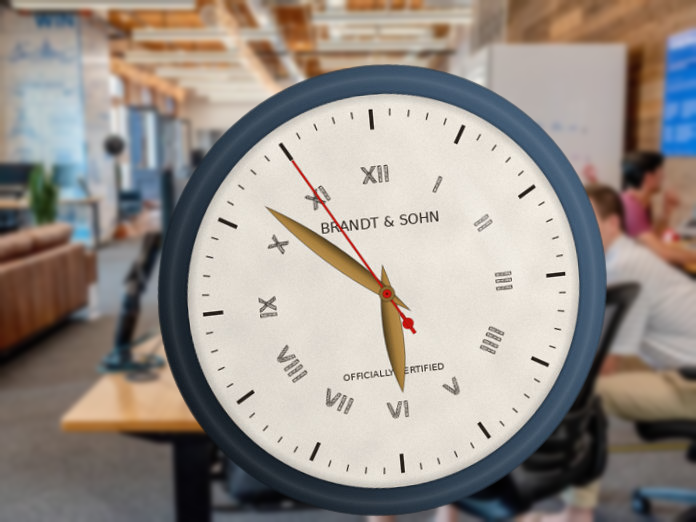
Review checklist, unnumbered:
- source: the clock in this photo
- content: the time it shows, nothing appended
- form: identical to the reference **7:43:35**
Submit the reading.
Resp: **5:51:55**
